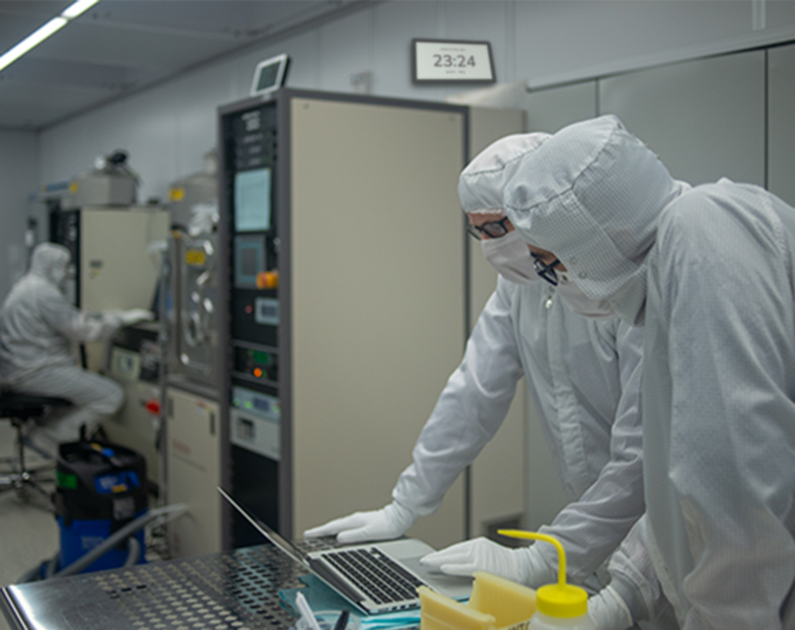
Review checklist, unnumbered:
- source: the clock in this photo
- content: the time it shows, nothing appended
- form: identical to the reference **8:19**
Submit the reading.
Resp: **23:24**
